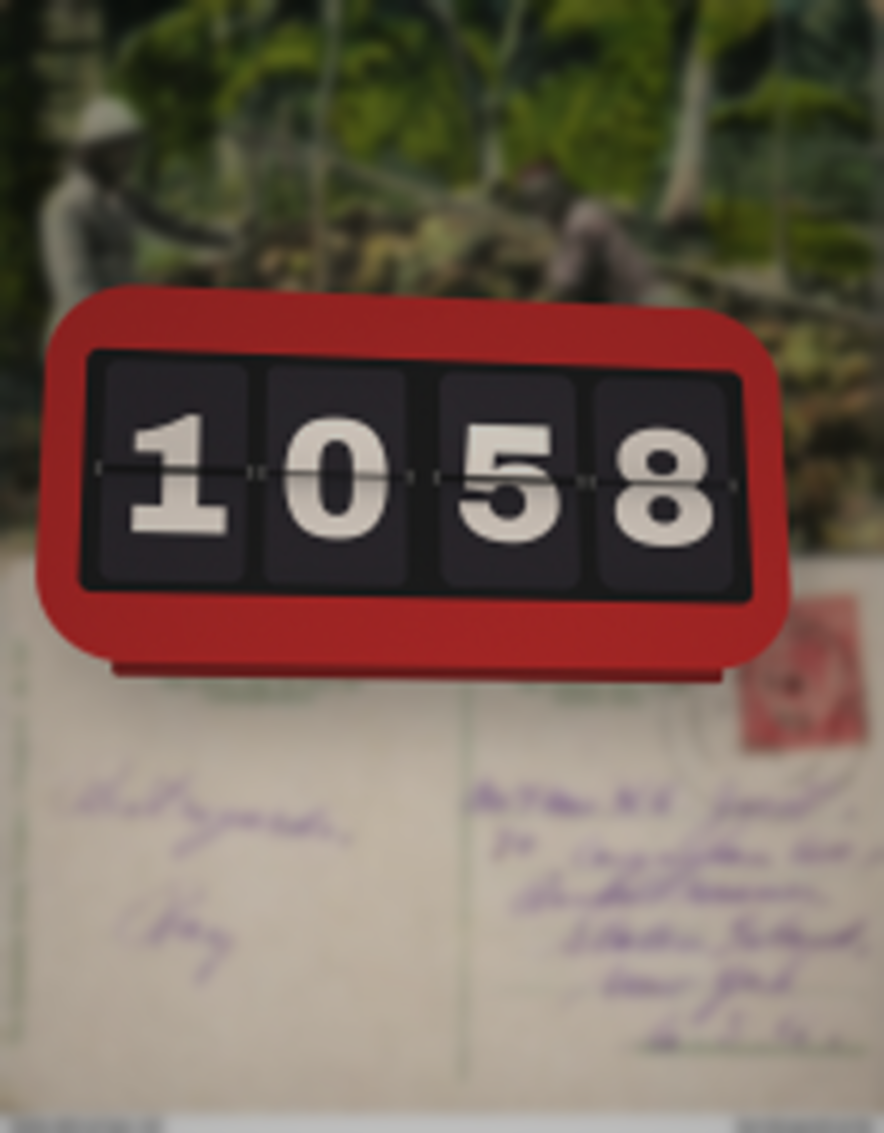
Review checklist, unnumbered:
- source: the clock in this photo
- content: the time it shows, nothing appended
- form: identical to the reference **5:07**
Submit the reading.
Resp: **10:58**
